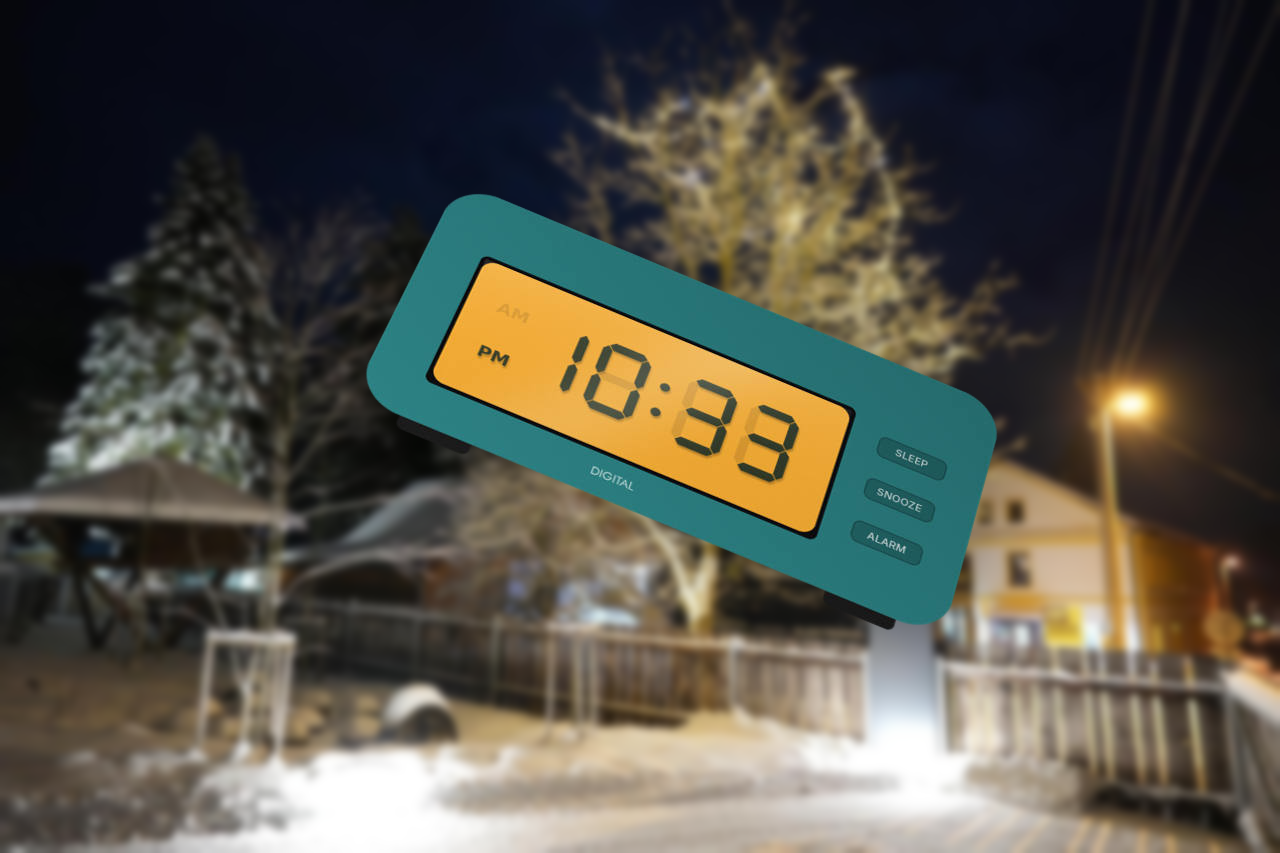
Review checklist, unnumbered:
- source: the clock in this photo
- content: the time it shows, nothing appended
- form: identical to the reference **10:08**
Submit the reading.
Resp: **10:33**
